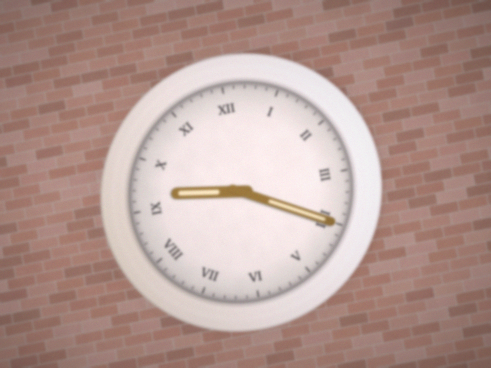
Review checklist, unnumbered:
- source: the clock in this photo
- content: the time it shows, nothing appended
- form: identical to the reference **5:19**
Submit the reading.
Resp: **9:20**
